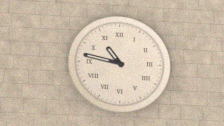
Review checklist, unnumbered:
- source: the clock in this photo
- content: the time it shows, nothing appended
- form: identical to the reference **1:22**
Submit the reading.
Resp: **10:47**
